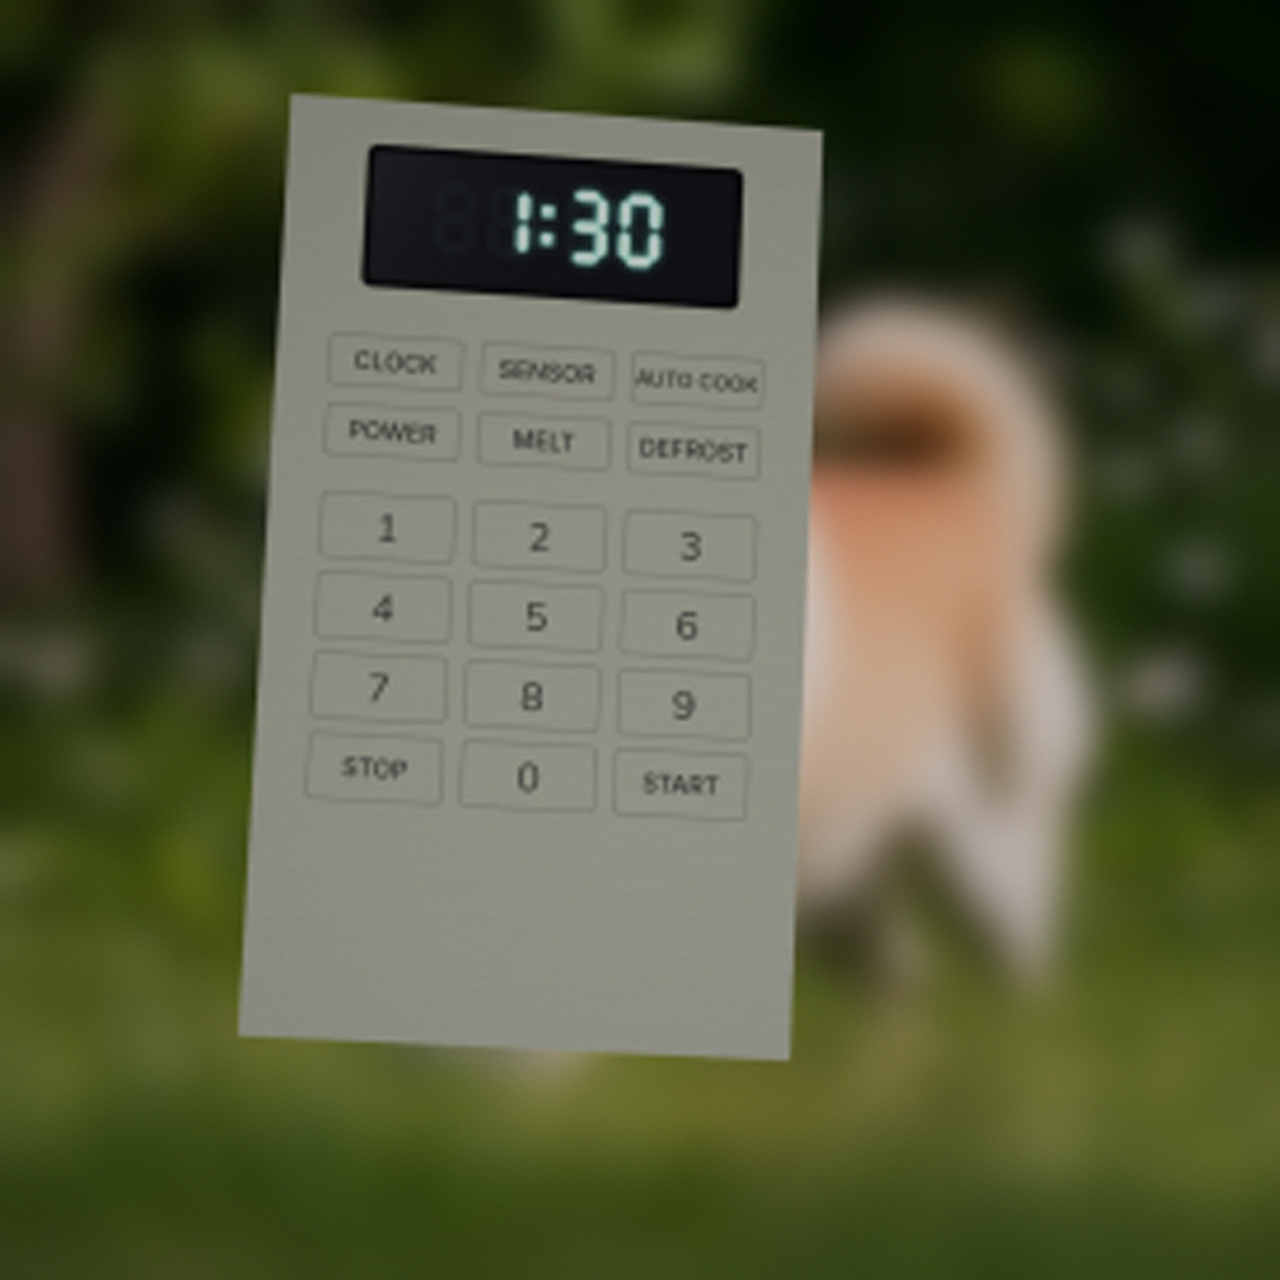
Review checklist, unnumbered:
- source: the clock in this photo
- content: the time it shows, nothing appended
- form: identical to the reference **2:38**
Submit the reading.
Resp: **1:30**
